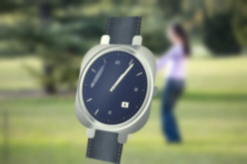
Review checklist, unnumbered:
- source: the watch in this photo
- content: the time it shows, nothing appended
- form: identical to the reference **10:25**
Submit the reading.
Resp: **1:06**
